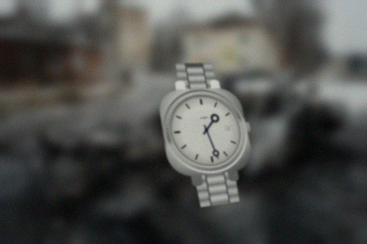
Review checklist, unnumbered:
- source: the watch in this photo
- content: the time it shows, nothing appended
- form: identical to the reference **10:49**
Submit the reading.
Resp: **1:28**
